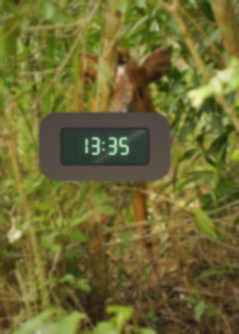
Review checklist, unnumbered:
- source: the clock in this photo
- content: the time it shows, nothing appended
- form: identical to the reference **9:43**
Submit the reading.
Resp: **13:35**
